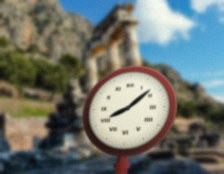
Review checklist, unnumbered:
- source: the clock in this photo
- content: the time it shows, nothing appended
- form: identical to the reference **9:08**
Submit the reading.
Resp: **8:08**
